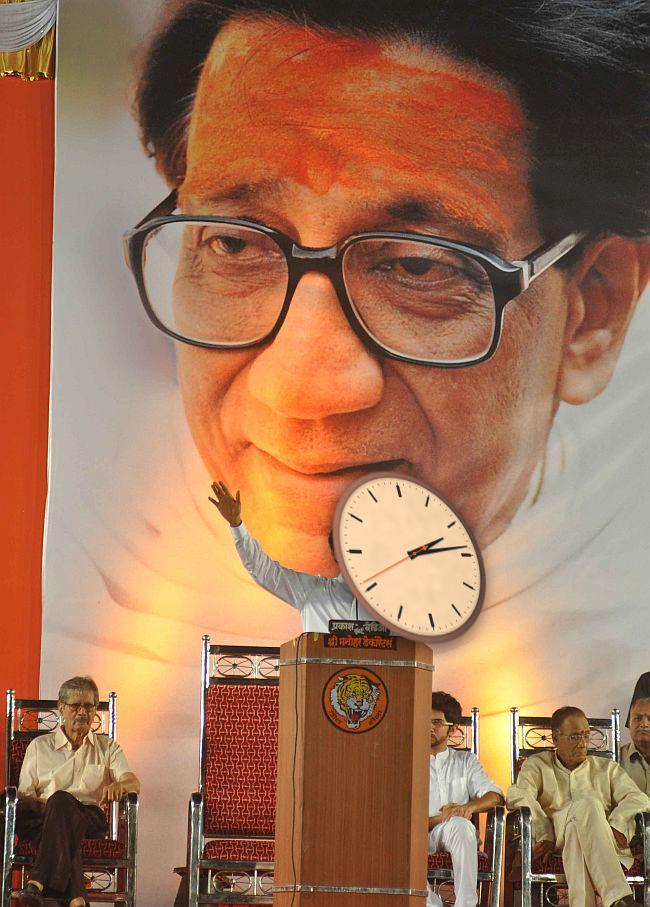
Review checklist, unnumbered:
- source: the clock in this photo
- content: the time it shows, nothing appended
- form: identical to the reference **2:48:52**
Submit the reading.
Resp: **2:13:41**
